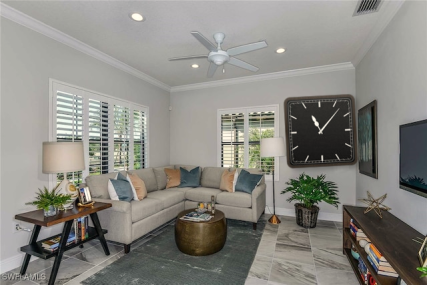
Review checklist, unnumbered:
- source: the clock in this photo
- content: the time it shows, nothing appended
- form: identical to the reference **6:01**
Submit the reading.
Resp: **11:07**
